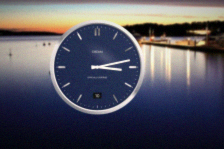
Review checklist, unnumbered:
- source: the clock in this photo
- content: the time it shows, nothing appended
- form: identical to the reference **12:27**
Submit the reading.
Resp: **3:13**
